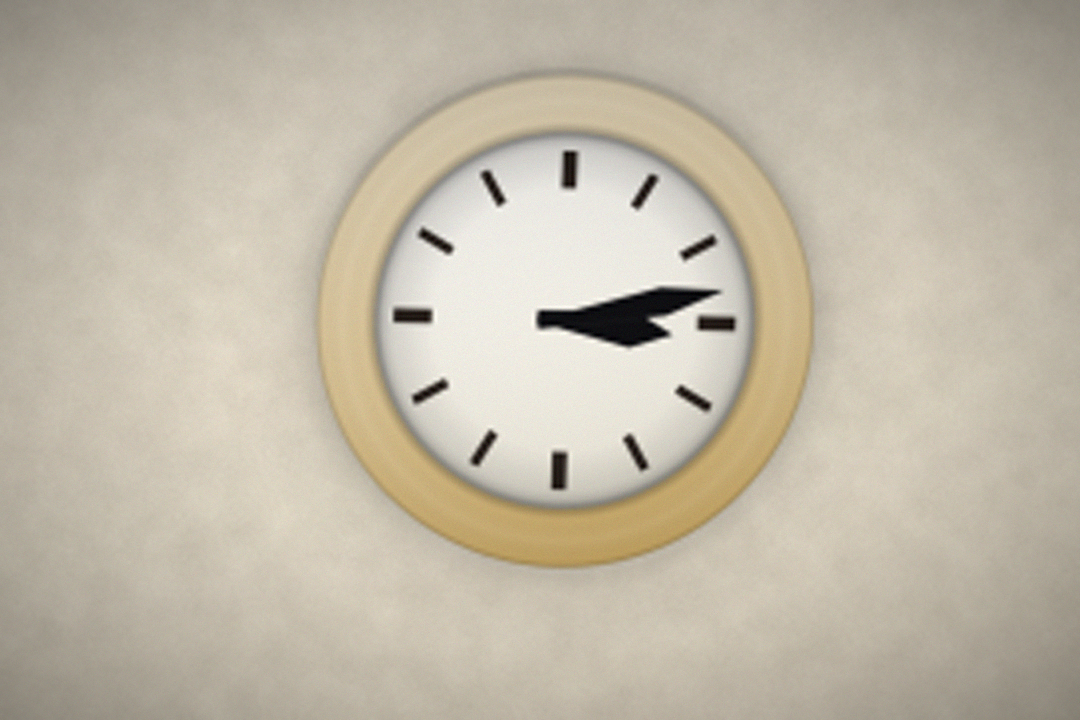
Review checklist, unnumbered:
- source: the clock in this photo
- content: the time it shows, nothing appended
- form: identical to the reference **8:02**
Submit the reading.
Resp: **3:13**
